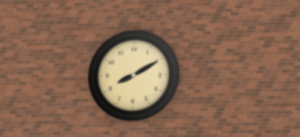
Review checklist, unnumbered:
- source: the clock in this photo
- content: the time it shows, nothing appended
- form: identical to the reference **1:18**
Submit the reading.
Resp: **8:10**
